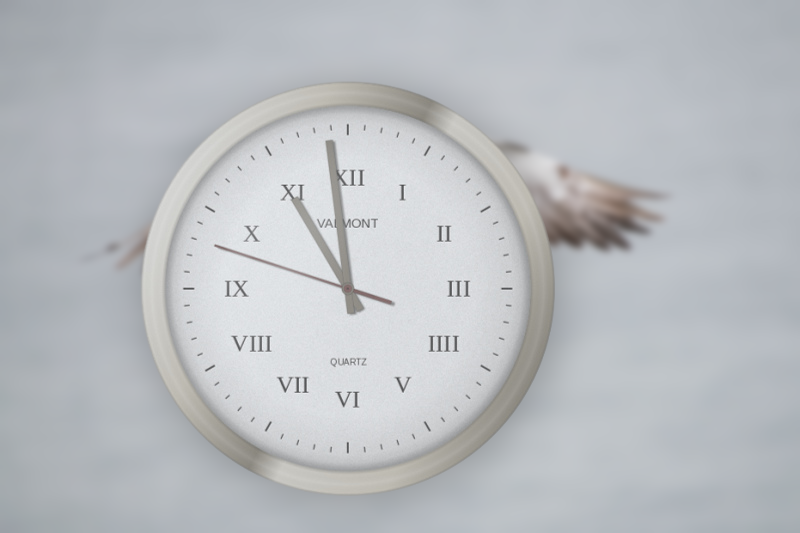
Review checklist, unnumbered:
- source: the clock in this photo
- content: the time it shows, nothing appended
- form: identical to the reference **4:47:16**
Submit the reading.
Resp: **10:58:48**
